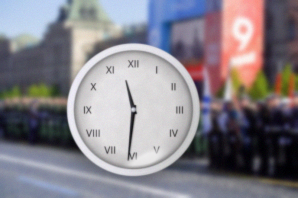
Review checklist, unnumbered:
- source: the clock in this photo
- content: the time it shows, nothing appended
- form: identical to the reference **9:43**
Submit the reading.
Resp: **11:31**
